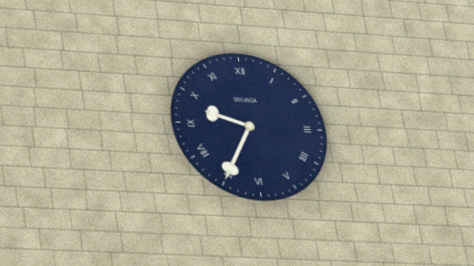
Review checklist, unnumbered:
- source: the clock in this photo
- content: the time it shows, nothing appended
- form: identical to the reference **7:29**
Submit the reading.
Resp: **9:35**
